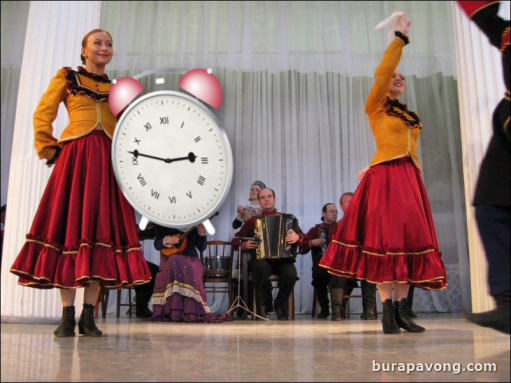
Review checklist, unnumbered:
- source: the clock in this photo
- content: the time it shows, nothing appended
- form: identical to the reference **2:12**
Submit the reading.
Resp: **2:47**
